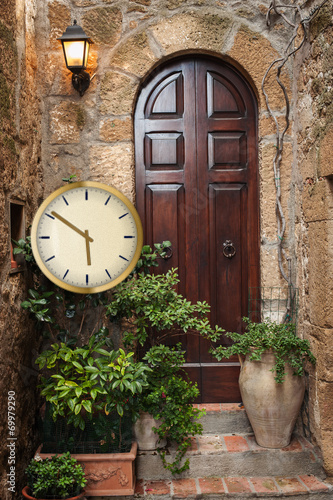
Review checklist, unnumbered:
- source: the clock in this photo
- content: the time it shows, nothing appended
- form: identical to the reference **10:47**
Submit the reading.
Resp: **5:51**
